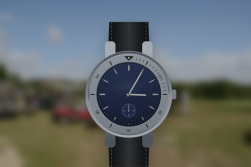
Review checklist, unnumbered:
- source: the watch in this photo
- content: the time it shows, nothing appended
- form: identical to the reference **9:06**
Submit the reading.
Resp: **3:05**
